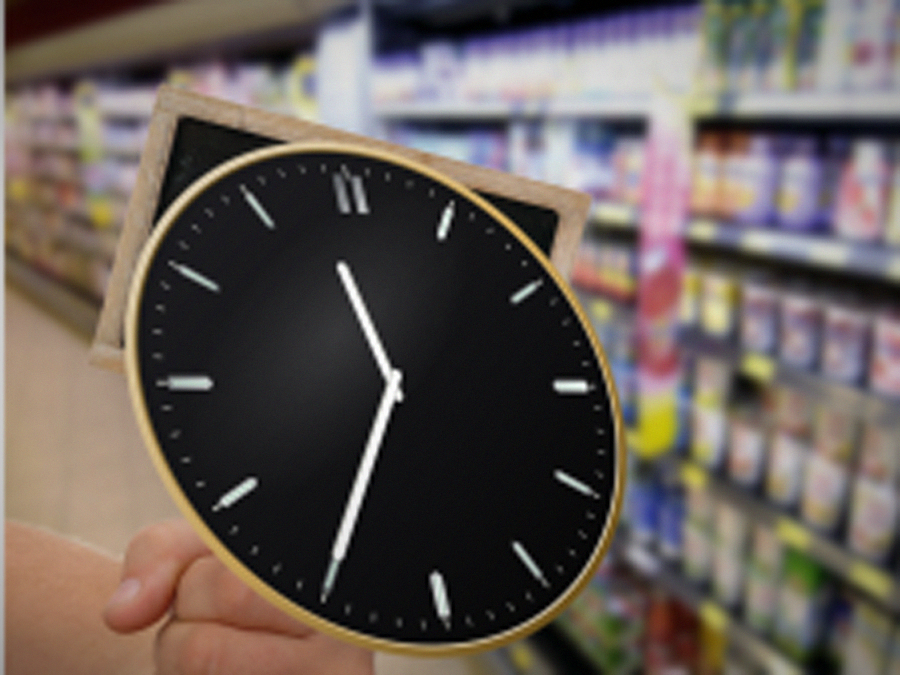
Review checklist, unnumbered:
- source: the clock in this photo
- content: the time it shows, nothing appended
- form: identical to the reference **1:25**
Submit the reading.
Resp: **11:35**
